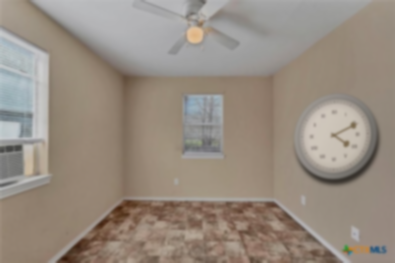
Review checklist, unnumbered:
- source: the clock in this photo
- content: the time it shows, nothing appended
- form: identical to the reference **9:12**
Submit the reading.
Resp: **4:11**
